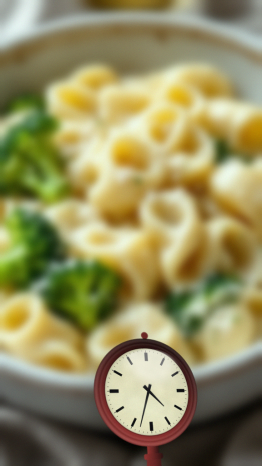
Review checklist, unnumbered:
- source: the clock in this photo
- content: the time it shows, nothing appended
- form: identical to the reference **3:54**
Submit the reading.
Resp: **4:33**
